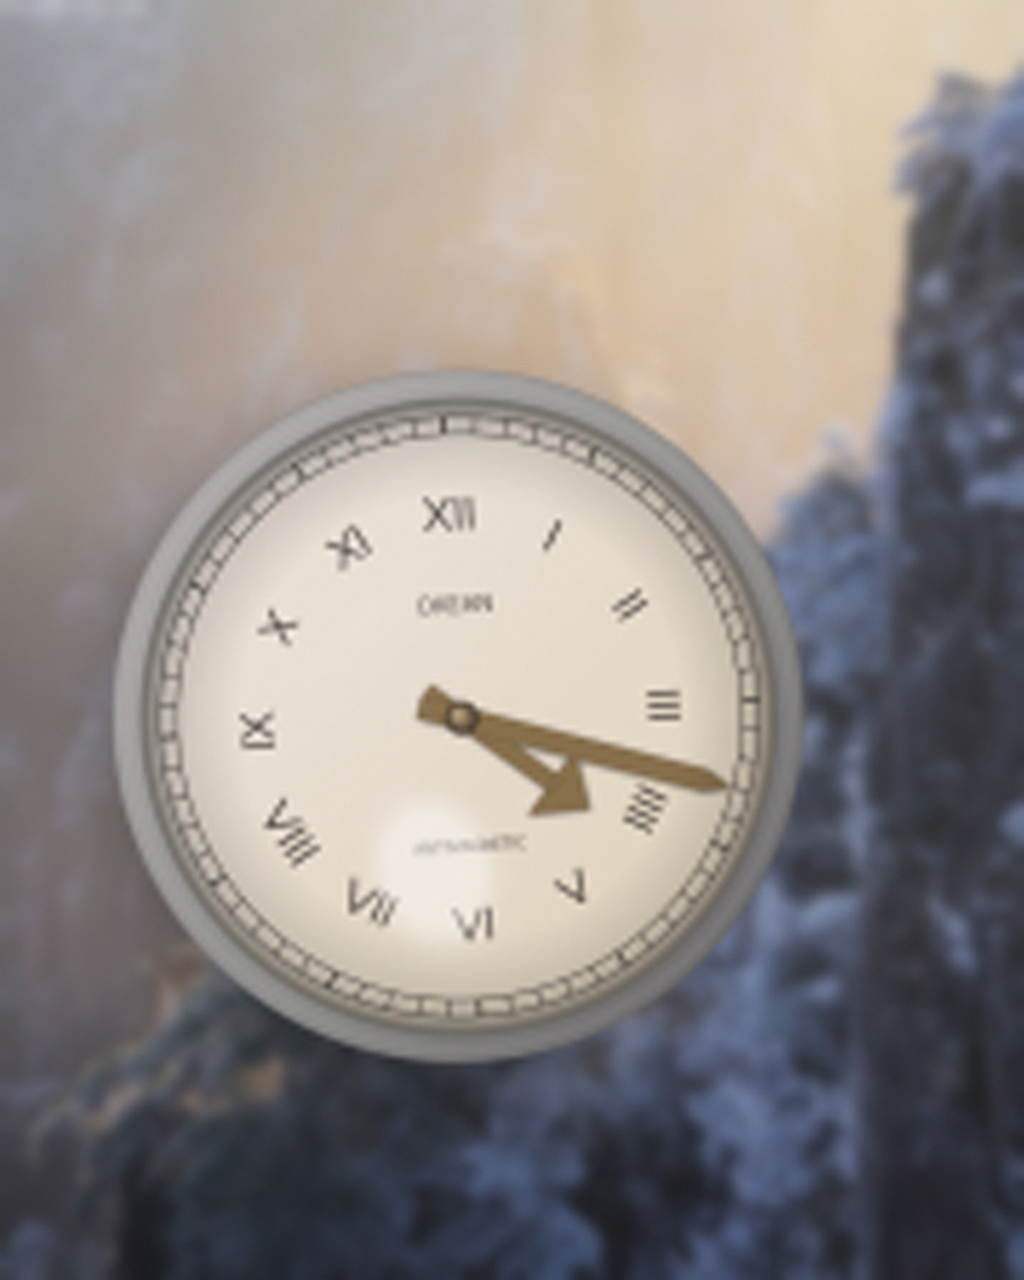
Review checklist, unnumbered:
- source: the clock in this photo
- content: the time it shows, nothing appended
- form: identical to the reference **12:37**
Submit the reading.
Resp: **4:18**
